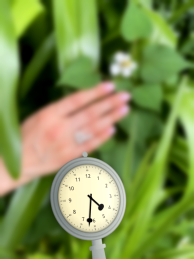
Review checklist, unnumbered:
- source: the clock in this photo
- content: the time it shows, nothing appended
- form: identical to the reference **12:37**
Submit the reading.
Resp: **4:32**
